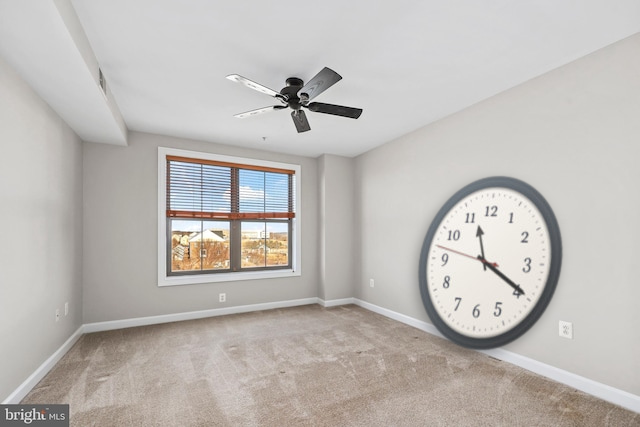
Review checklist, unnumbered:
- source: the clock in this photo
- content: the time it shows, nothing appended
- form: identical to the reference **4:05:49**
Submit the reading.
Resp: **11:19:47**
